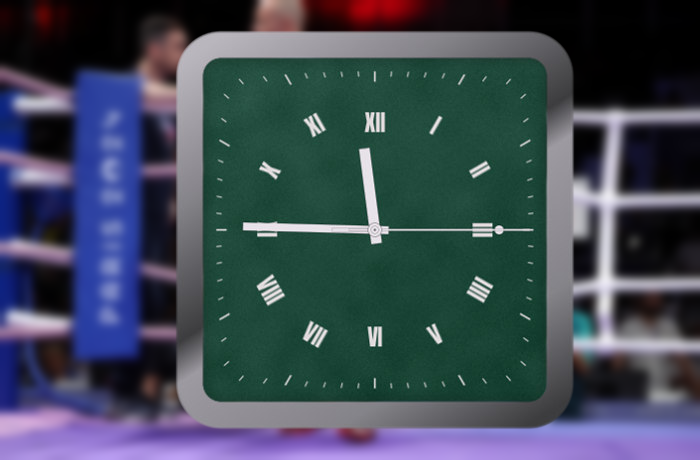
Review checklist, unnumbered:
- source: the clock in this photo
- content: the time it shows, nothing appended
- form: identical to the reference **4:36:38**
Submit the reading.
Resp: **11:45:15**
